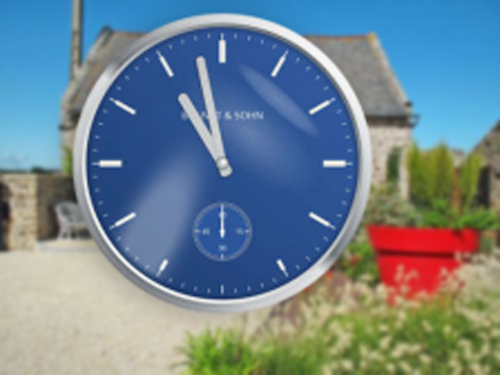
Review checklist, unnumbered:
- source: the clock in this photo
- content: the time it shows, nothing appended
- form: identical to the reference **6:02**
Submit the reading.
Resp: **10:58**
